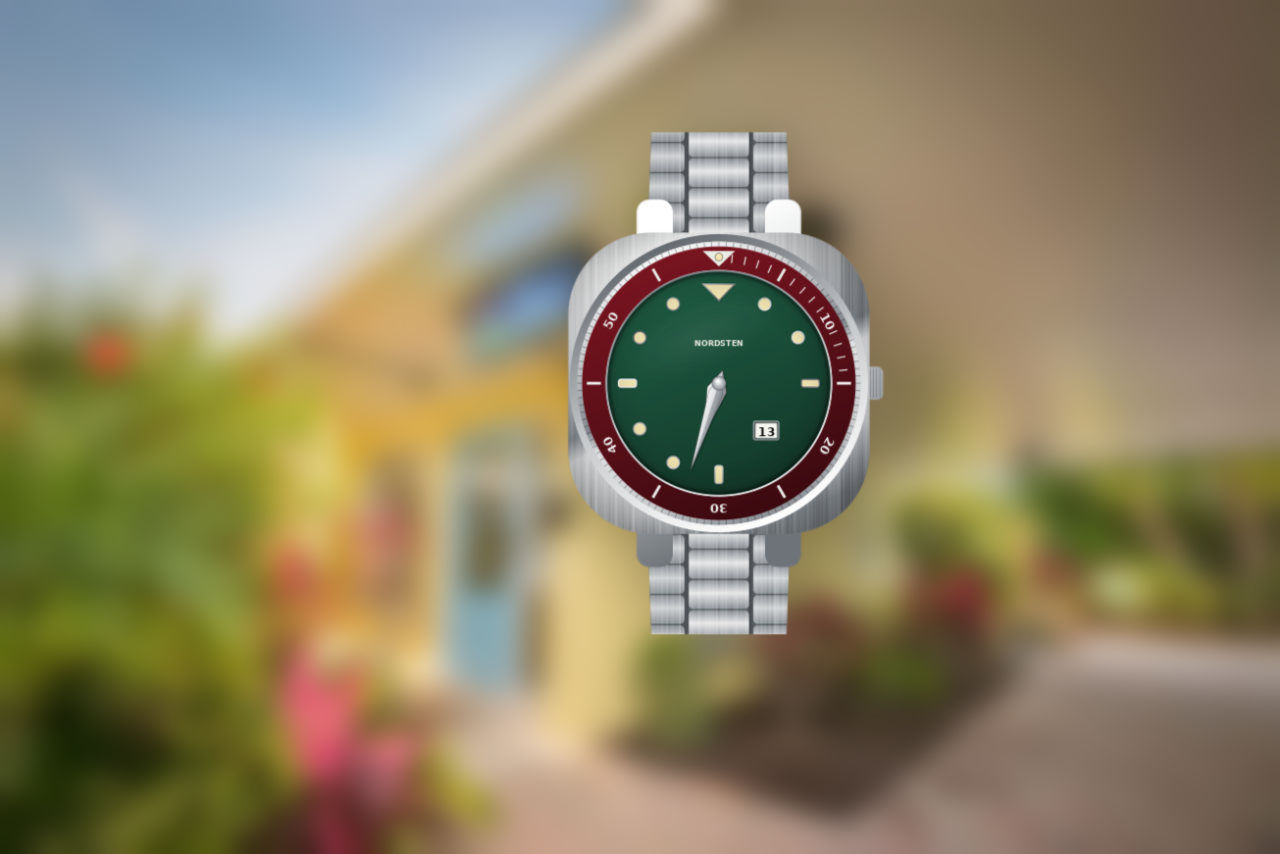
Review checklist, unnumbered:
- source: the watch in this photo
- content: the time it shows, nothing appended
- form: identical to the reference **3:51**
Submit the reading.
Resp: **6:33**
